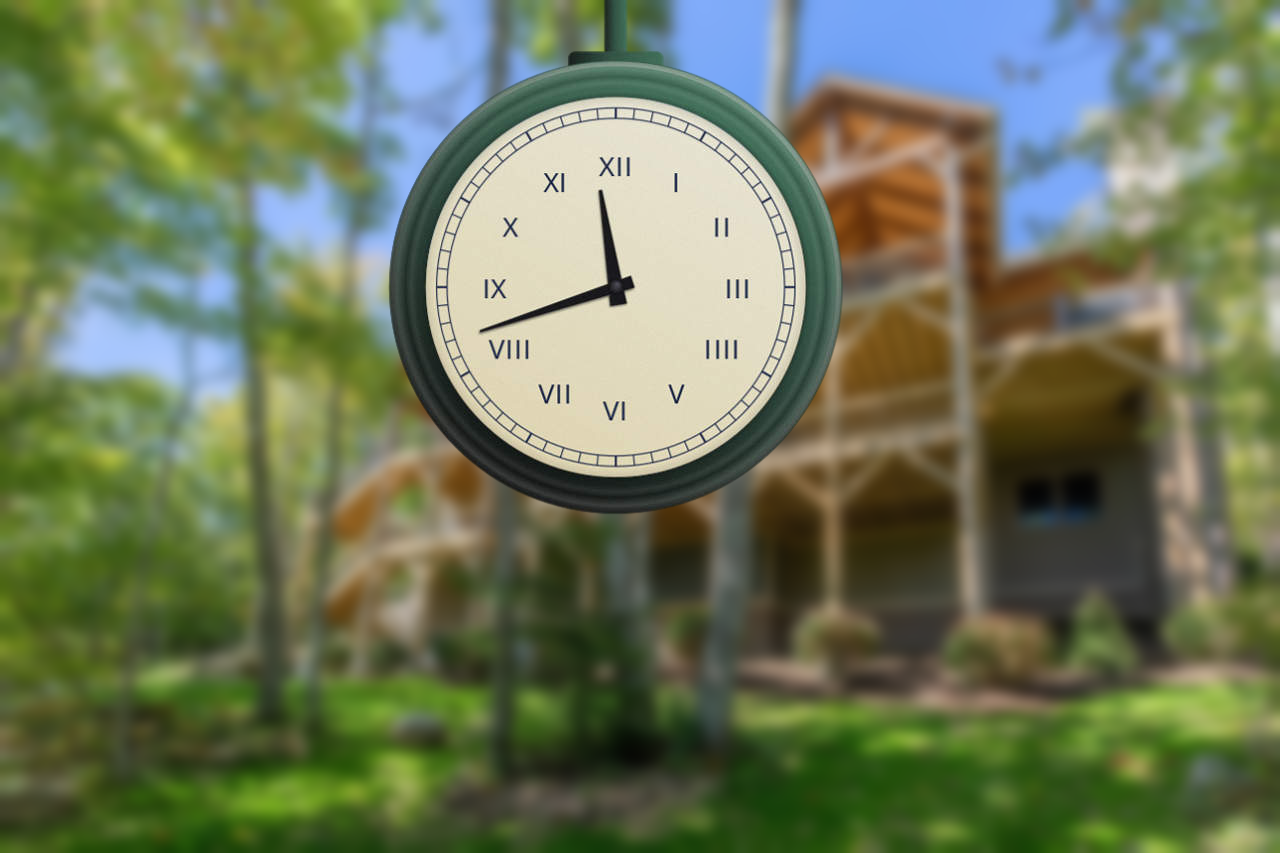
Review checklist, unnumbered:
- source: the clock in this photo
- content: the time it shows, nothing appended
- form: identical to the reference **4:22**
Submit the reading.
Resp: **11:42**
